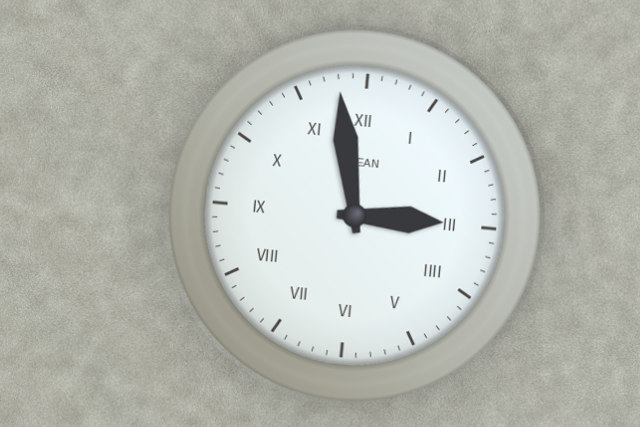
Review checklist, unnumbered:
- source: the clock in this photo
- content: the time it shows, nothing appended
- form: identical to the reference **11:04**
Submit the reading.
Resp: **2:58**
